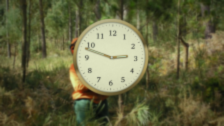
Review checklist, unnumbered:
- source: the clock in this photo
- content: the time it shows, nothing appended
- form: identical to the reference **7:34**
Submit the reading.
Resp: **2:48**
